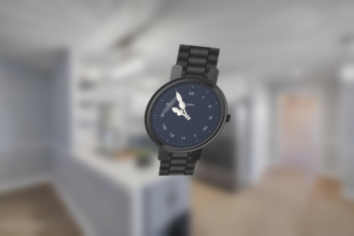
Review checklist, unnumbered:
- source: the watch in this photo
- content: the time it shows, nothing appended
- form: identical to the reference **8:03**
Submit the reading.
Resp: **9:55**
